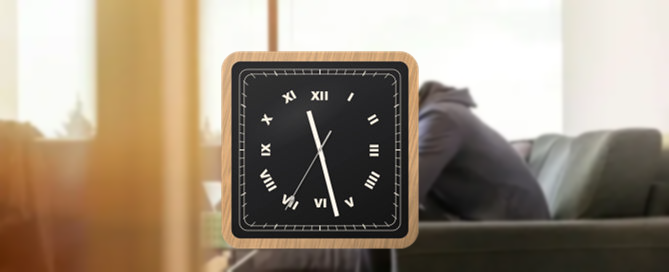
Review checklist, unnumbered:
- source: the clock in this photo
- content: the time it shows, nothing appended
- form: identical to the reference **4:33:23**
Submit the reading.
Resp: **11:27:35**
